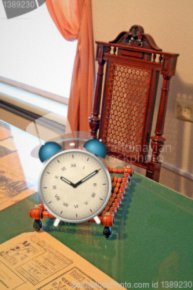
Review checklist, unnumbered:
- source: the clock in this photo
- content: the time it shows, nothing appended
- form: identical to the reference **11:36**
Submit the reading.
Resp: **10:10**
